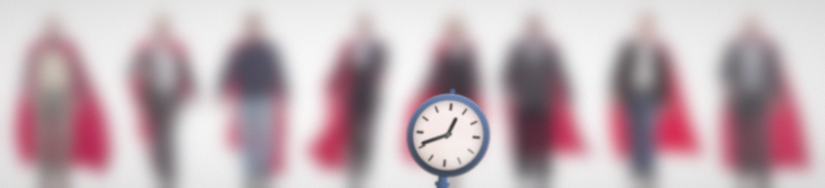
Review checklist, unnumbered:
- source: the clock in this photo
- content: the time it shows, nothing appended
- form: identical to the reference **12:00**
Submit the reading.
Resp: **12:41**
